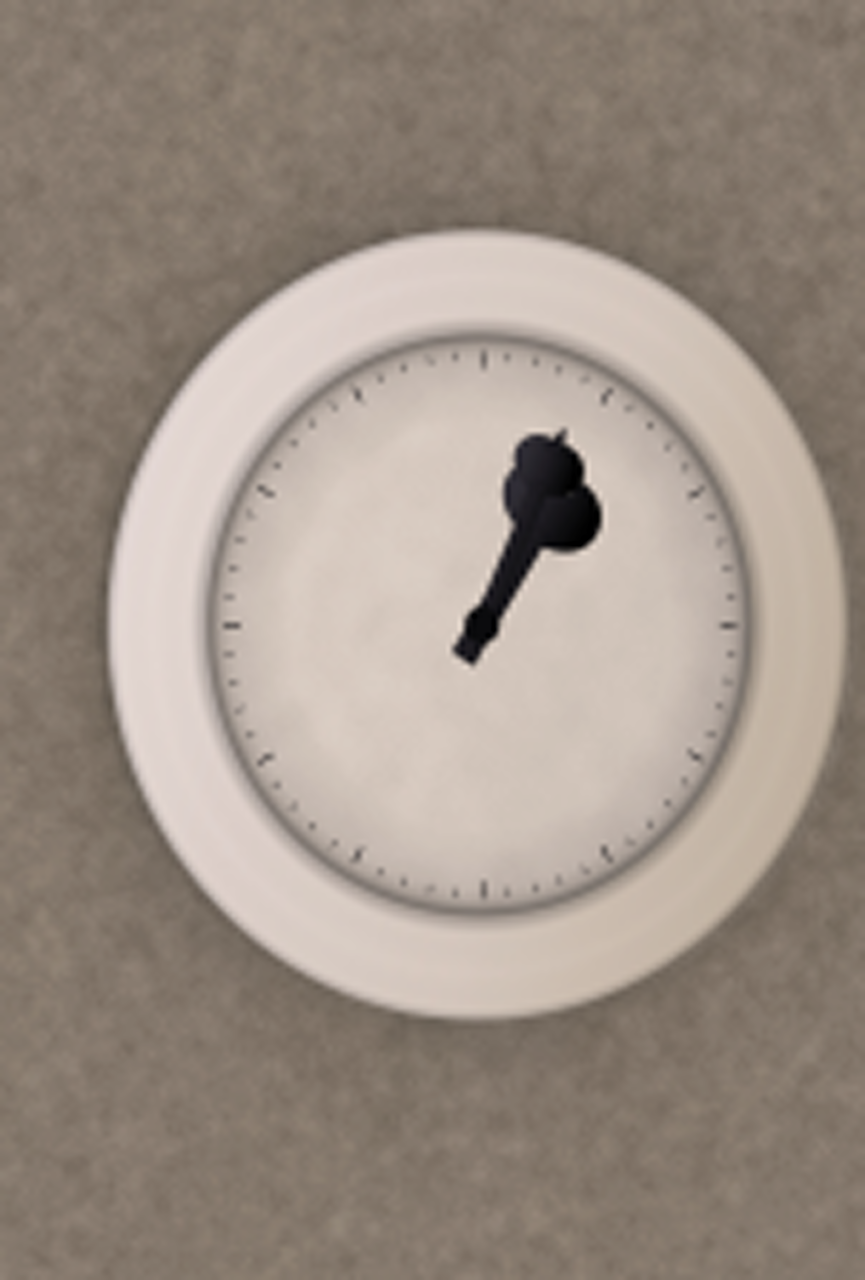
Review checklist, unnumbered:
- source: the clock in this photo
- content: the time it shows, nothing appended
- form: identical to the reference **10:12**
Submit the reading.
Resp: **1:04**
